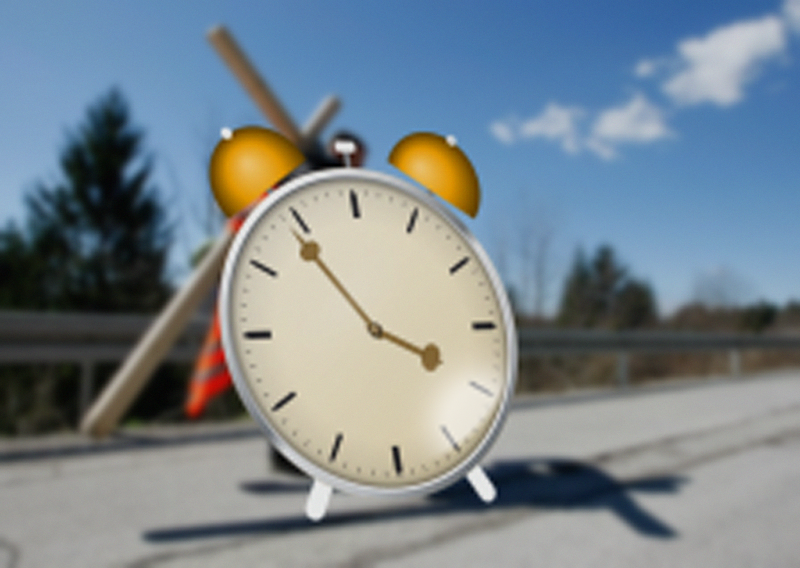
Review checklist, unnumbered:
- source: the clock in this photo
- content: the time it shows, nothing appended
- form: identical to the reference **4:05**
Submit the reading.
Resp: **3:54**
